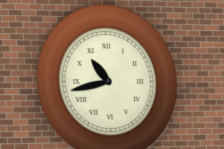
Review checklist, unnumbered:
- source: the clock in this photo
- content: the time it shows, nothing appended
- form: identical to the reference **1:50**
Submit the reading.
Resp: **10:43**
